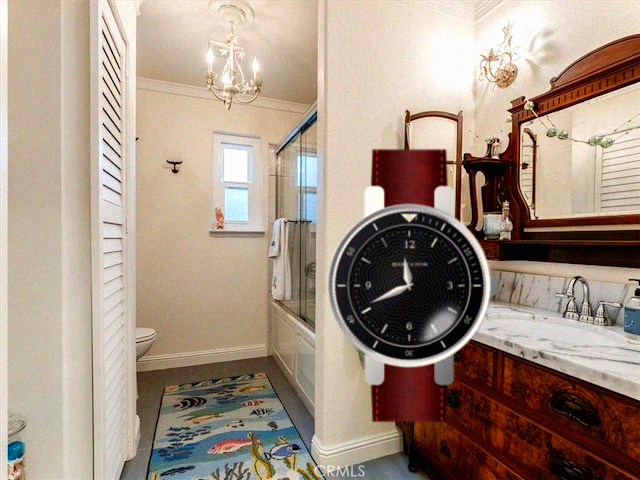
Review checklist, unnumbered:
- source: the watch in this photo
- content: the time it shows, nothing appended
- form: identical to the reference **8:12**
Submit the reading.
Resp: **11:41**
